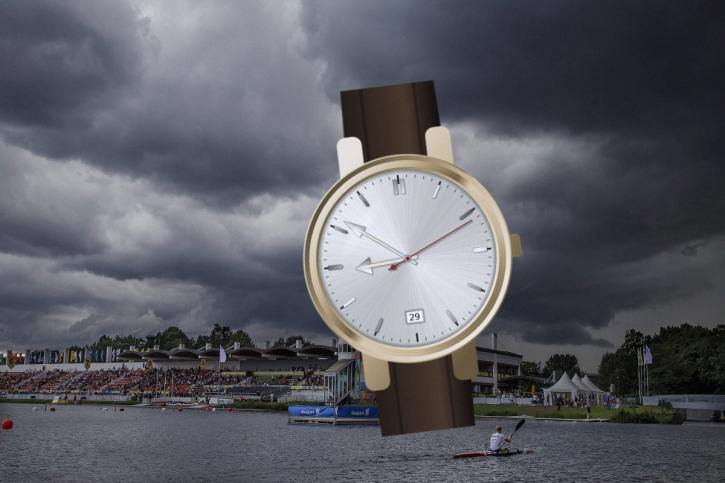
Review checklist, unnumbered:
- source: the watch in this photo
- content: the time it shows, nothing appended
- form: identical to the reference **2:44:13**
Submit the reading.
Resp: **8:51:11**
